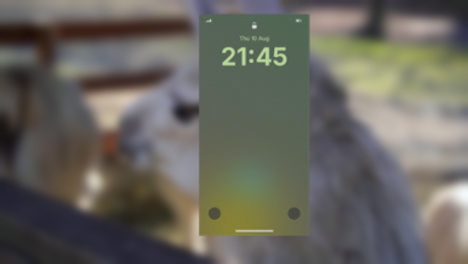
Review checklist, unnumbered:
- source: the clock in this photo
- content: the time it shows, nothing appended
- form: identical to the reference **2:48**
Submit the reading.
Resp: **21:45**
